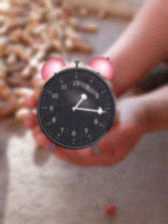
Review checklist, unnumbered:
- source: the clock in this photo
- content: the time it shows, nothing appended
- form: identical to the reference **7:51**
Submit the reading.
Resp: **1:16**
